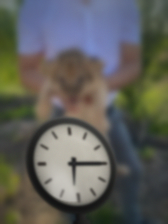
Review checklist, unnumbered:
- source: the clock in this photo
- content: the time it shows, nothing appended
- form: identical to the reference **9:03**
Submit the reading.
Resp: **6:15**
